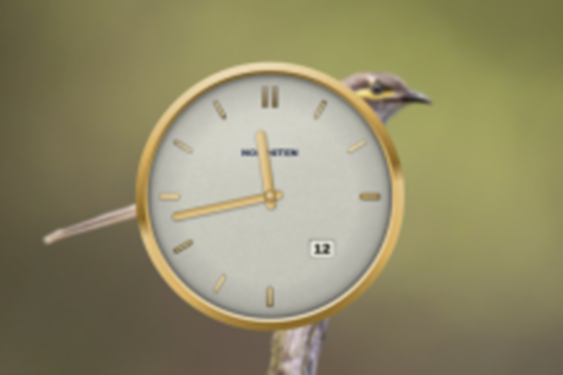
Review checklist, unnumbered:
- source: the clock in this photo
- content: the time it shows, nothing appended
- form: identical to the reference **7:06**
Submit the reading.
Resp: **11:43**
